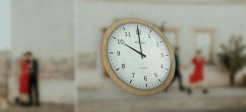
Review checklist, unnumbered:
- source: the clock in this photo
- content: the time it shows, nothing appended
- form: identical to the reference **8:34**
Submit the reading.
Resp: **10:00**
